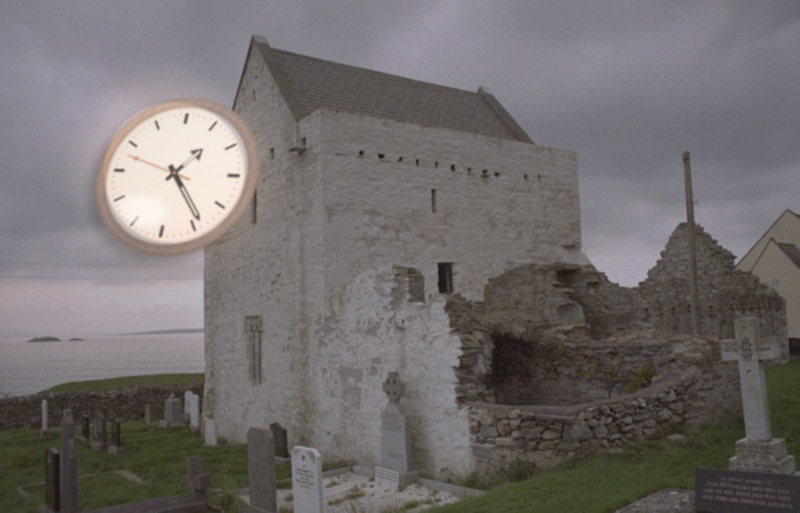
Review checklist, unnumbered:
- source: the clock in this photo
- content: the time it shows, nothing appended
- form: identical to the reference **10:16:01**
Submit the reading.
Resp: **1:23:48**
